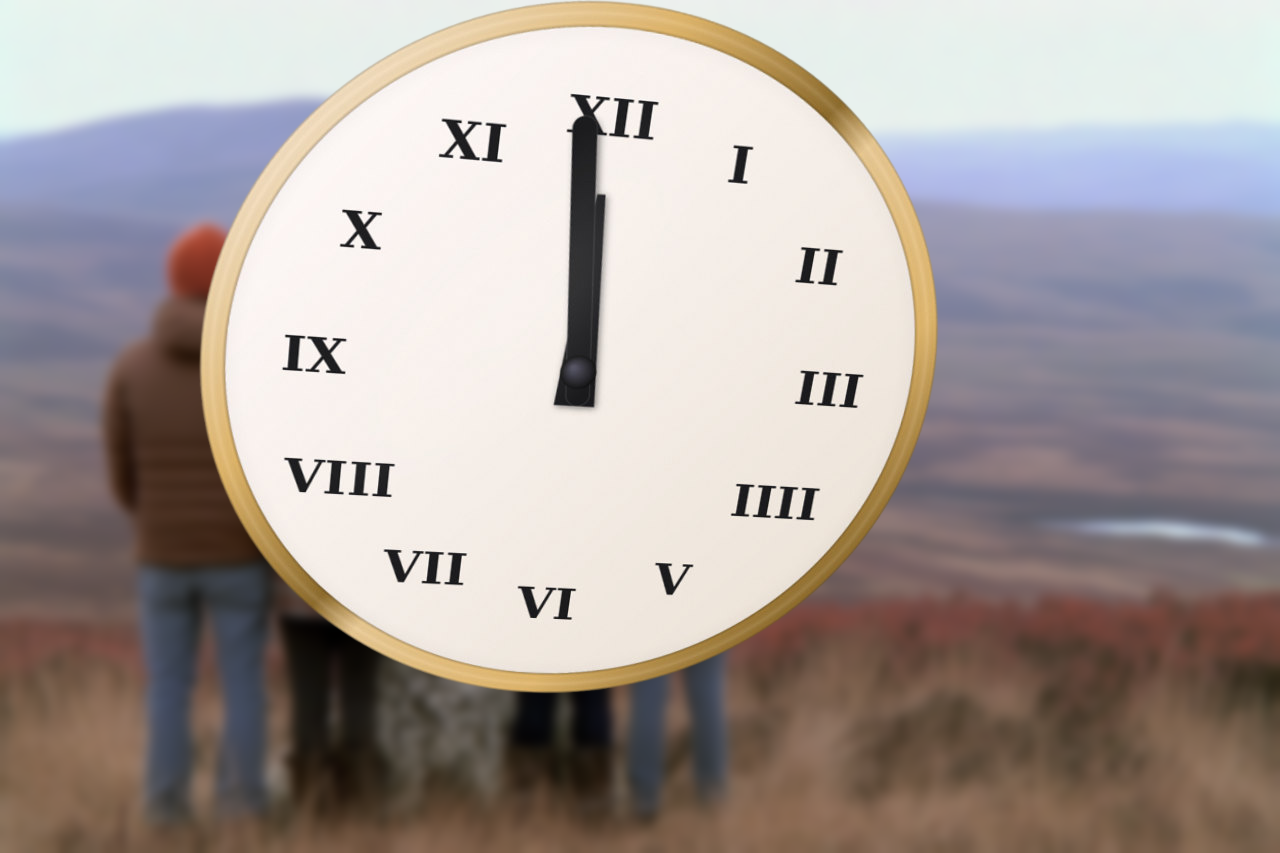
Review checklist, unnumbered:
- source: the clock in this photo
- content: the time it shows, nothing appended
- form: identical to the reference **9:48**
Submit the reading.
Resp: **11:59**
